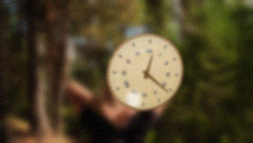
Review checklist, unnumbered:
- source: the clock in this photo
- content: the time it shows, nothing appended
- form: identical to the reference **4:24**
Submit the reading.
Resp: **12:21**
